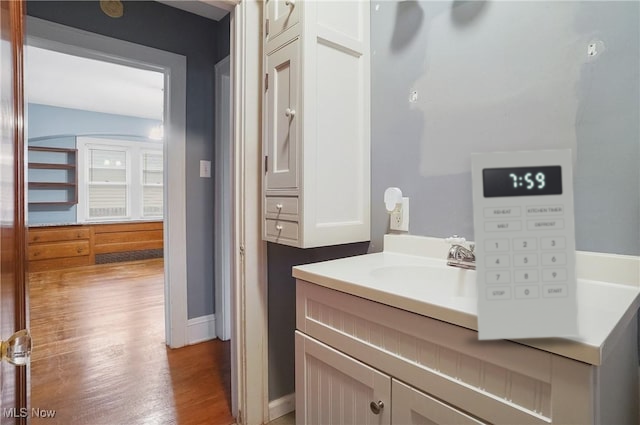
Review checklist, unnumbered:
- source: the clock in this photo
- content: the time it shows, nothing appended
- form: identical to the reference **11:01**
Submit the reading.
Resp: **7:59**
